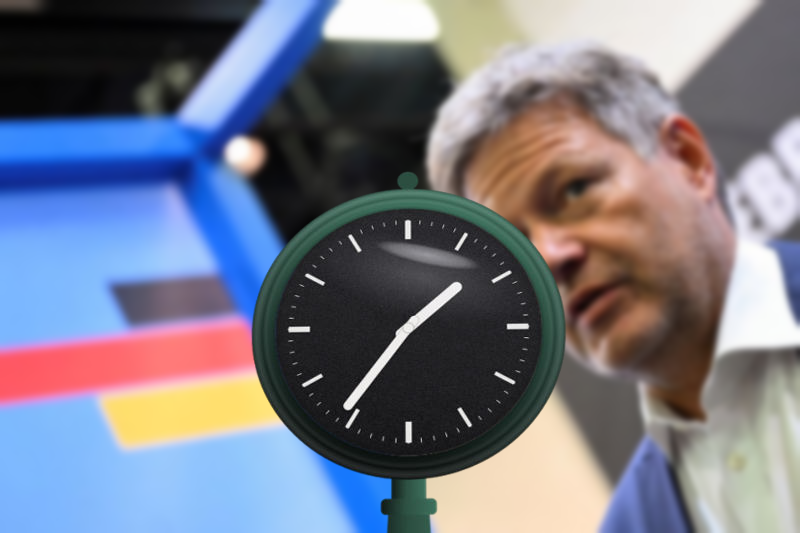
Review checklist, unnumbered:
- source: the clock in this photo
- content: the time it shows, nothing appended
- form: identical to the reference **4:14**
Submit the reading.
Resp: **1:36**
